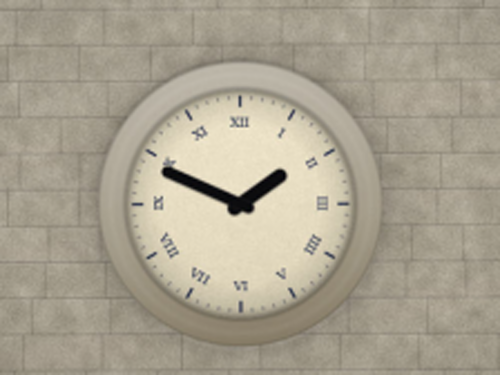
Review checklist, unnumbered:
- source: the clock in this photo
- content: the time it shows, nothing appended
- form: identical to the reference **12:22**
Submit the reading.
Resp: **1:49**
